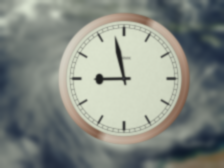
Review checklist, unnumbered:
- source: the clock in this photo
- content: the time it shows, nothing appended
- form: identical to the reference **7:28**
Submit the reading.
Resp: **8:58**
